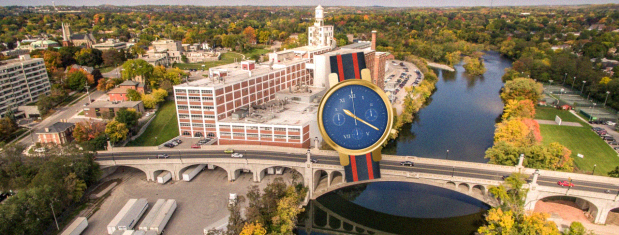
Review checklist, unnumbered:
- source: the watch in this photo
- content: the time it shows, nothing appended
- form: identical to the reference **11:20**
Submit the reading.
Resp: **10:21**
